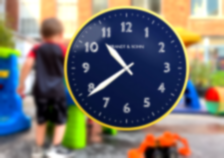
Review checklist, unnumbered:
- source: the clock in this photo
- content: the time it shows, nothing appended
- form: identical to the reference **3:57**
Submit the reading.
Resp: **10:39**
